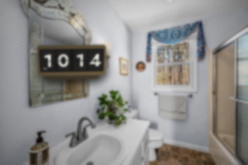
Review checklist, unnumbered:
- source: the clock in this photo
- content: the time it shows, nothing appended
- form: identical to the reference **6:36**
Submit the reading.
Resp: **10:14**
